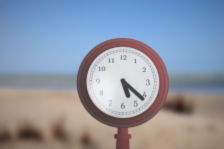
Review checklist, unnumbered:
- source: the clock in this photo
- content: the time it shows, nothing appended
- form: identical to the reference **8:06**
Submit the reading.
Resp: **5:22**
